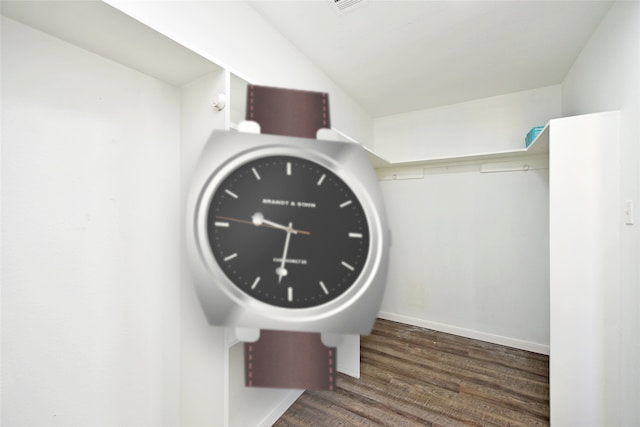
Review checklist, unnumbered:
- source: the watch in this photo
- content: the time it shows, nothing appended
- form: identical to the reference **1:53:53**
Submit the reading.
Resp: **9:31:46**
